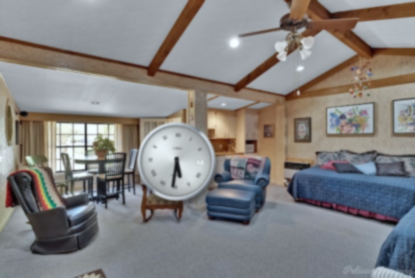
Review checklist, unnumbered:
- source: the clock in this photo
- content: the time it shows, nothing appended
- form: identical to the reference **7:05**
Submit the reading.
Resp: **5:31**
